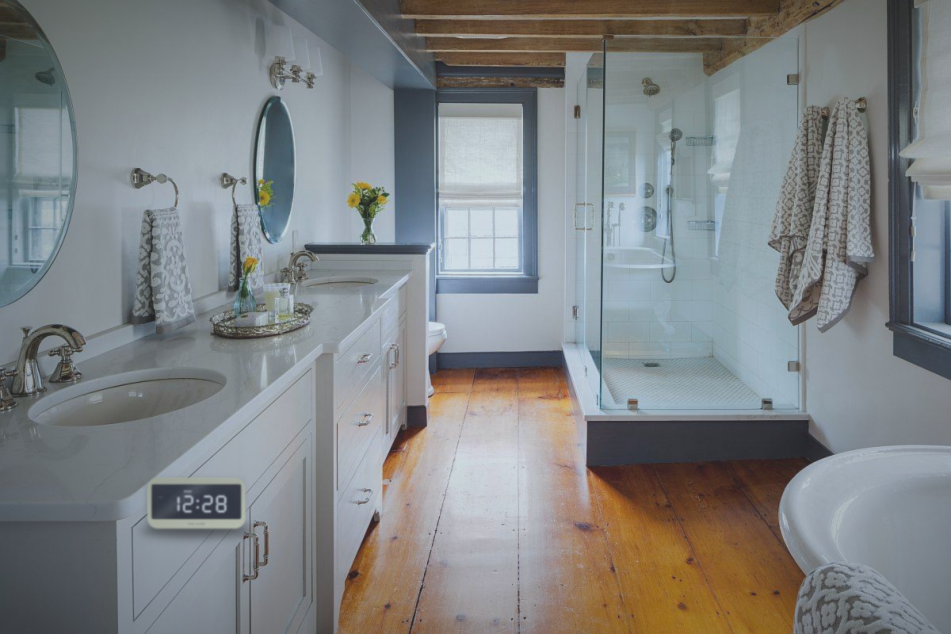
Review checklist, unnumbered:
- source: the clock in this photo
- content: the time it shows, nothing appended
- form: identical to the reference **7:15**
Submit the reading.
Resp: **12:28**
